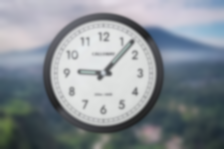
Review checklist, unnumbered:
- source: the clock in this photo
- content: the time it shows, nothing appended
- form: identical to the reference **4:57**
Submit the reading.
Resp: **9:07**
